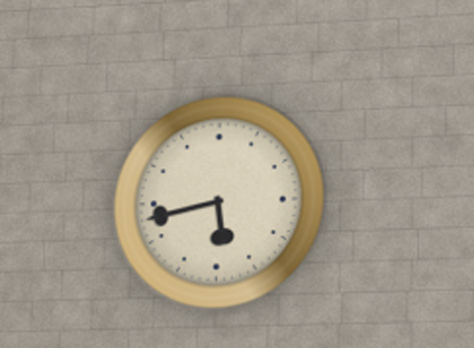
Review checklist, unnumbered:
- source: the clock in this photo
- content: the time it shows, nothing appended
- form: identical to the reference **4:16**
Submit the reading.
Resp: **5:43**
